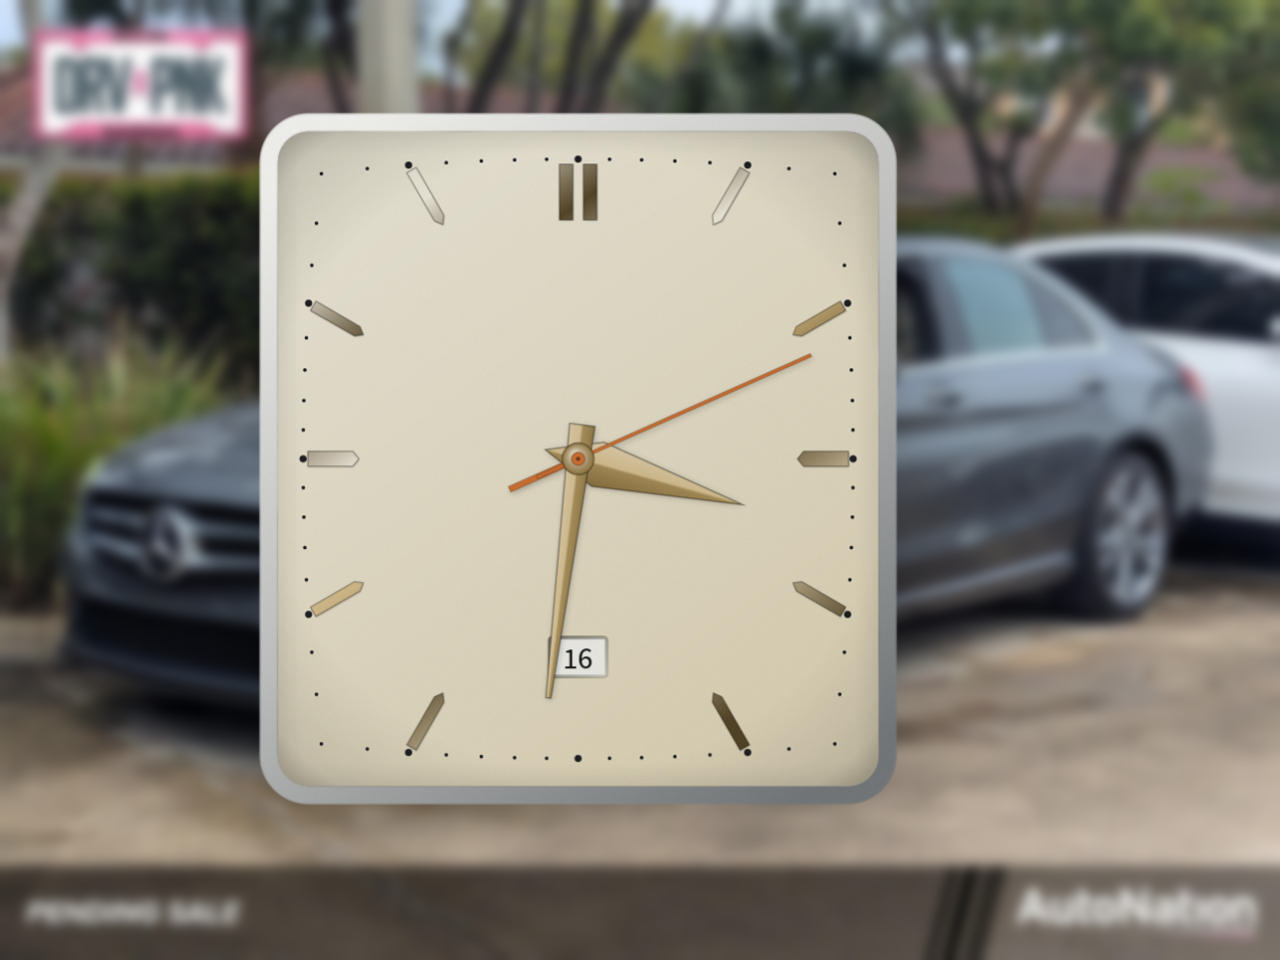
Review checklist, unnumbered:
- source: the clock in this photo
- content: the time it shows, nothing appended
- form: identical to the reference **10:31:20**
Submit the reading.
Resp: **3:31:11**
